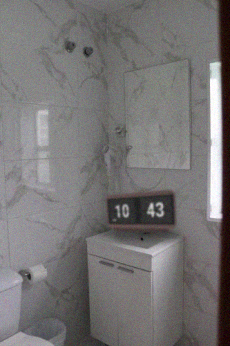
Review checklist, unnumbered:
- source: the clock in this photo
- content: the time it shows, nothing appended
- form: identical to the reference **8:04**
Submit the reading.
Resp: **10:43**
